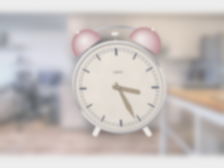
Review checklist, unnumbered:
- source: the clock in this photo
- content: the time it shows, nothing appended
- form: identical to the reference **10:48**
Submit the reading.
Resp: **3:26**
